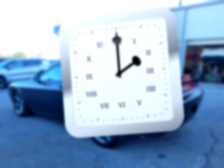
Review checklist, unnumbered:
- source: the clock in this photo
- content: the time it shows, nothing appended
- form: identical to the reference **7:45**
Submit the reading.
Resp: **2:00**
